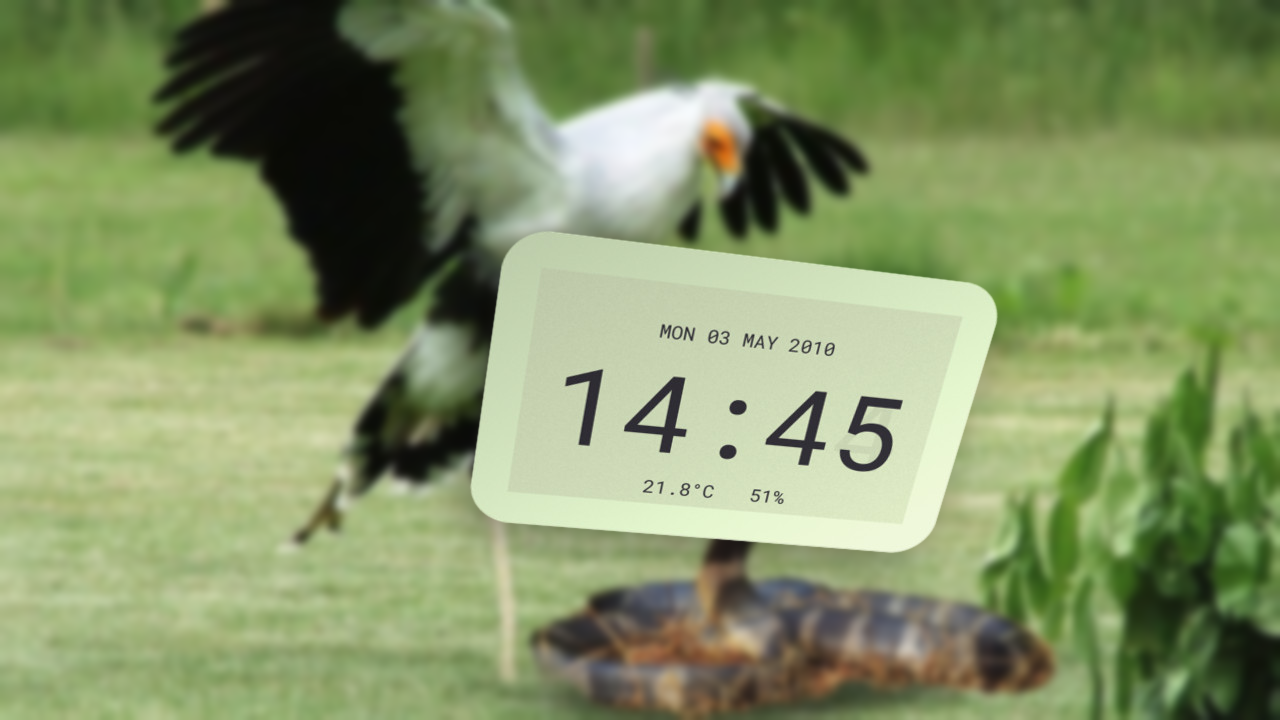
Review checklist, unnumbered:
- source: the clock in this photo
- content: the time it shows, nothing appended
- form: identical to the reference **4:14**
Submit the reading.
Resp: **14:45**
